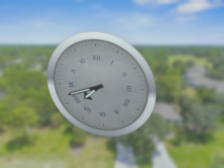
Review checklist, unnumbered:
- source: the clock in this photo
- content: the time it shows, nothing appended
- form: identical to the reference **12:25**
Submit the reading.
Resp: **7:42**
